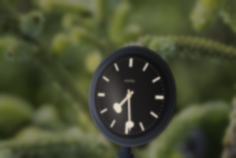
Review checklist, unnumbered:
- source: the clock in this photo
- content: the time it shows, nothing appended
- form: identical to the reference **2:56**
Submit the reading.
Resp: **7:29**
